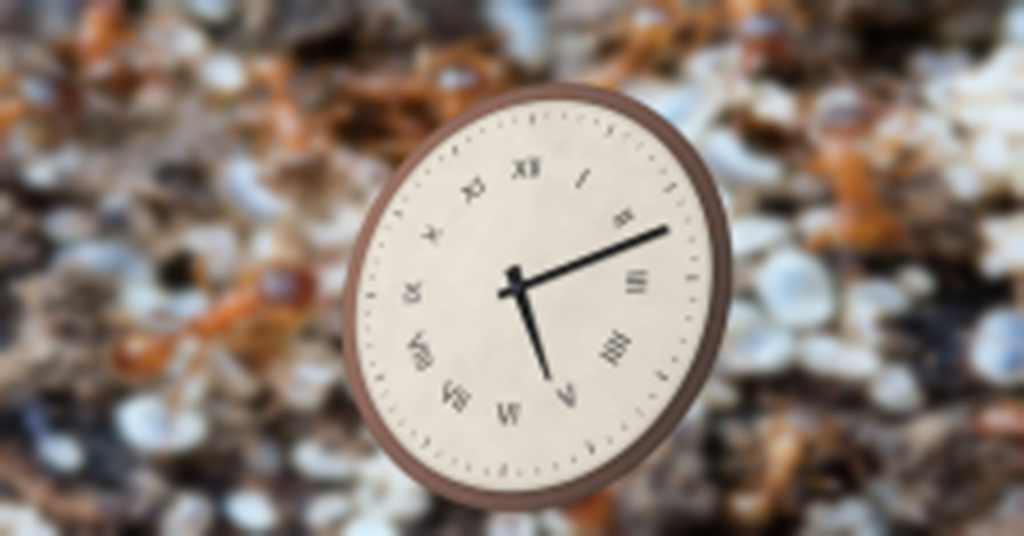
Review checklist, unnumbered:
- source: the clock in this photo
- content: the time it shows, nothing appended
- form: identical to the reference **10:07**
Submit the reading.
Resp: **5:12**
